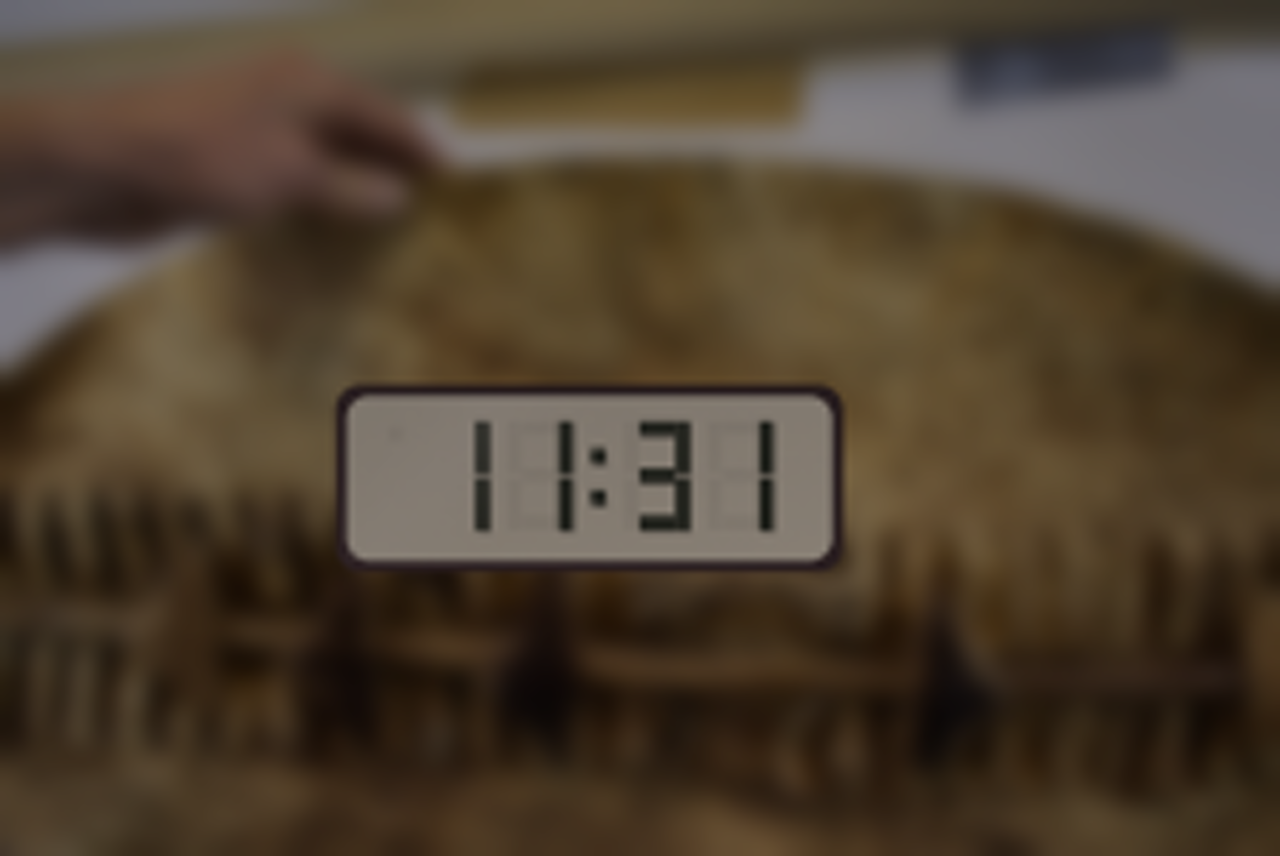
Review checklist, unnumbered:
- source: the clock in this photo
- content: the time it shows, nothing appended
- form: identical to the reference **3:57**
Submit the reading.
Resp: **11:31**
